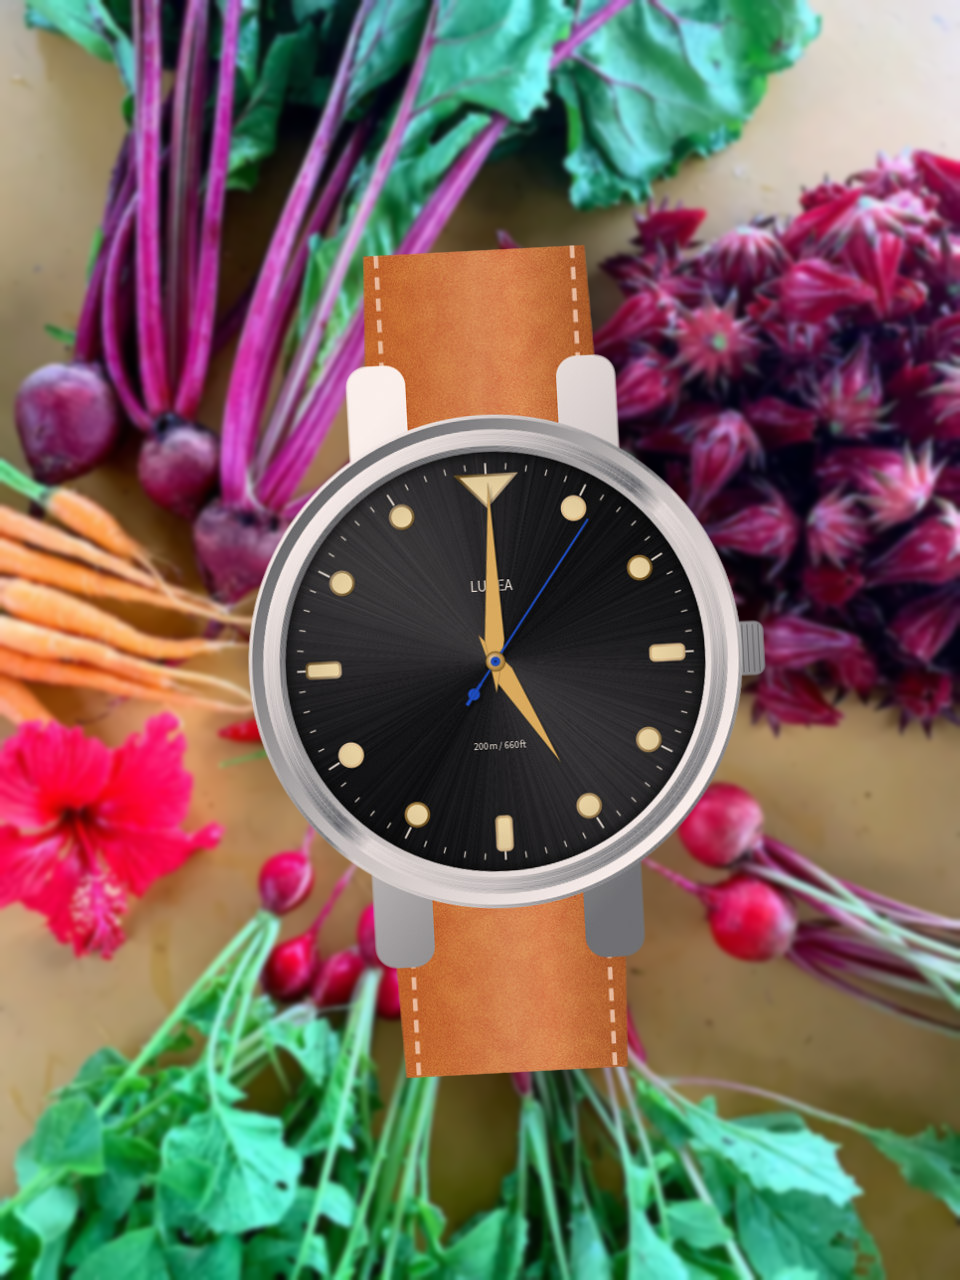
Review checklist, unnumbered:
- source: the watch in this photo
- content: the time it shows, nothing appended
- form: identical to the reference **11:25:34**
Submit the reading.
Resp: **5:00:06**
